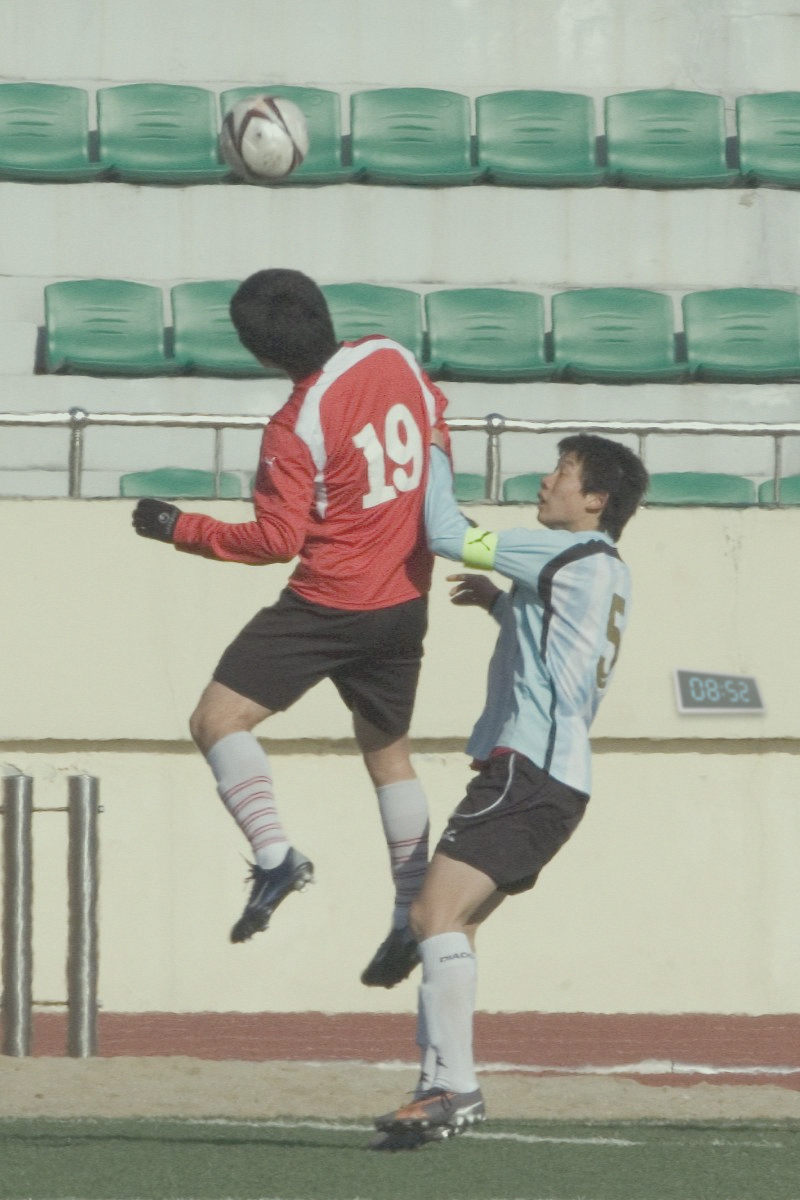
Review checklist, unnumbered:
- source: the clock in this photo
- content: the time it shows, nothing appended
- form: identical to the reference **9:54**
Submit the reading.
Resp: **8:52**
